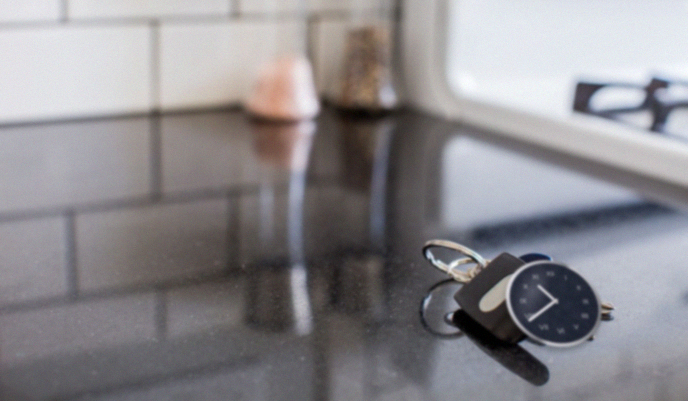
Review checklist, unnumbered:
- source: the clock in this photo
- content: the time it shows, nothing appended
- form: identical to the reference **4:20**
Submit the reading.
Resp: **10:39**
